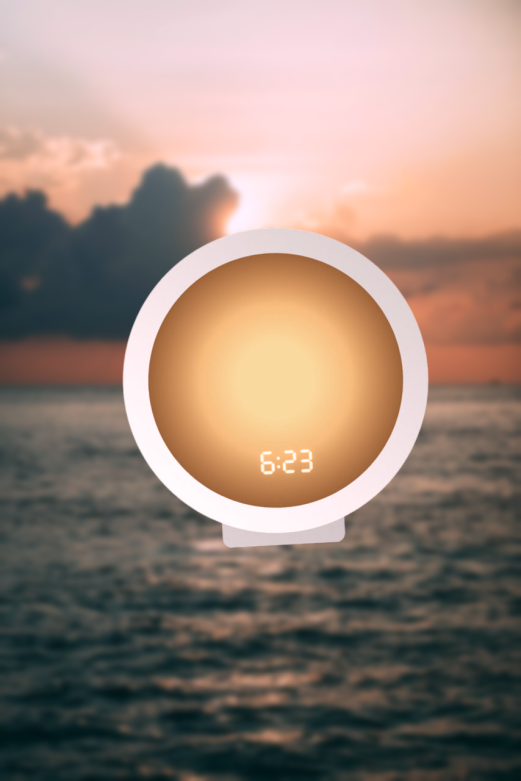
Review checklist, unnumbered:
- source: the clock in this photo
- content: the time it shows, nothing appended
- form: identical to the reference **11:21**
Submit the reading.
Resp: **6:23**
